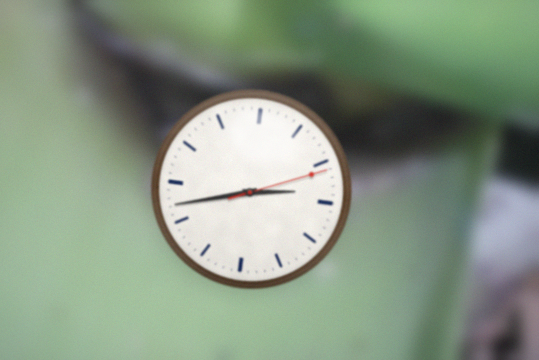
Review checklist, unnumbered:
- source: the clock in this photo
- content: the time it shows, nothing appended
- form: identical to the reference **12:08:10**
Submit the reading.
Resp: **2:42:11**
